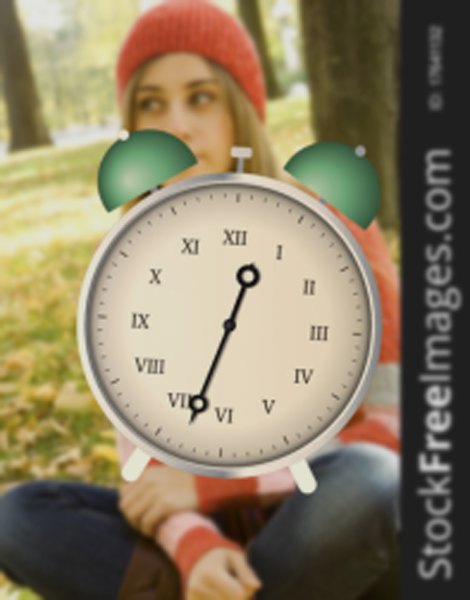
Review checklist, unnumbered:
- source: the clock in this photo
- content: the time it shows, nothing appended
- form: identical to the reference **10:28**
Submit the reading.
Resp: **12:33**
